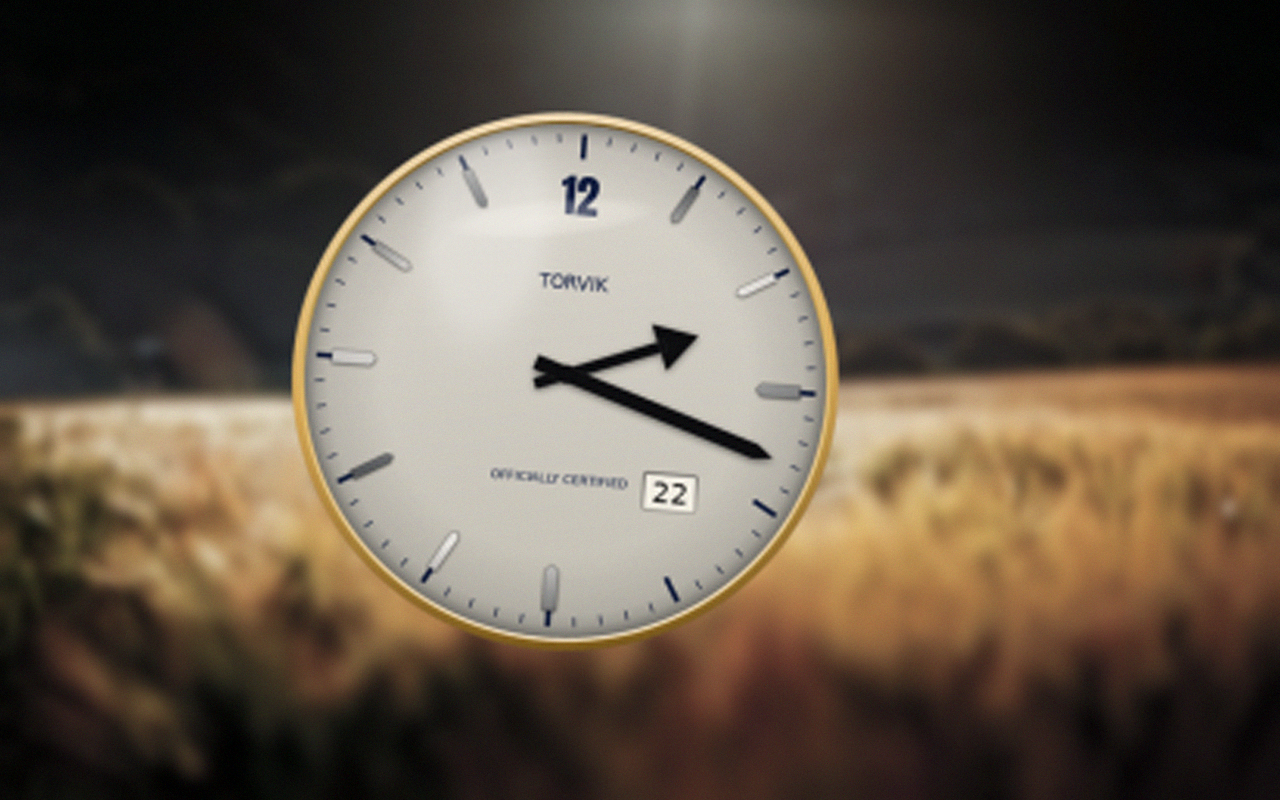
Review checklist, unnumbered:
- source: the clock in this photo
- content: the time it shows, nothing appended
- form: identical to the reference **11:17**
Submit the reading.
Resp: **2:18**
